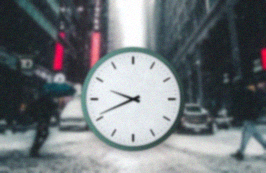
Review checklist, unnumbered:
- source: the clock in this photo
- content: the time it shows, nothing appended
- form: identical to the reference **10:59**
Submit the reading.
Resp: **9:41**
